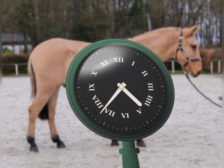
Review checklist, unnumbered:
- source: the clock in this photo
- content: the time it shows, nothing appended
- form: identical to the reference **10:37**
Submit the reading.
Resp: **4:37**
